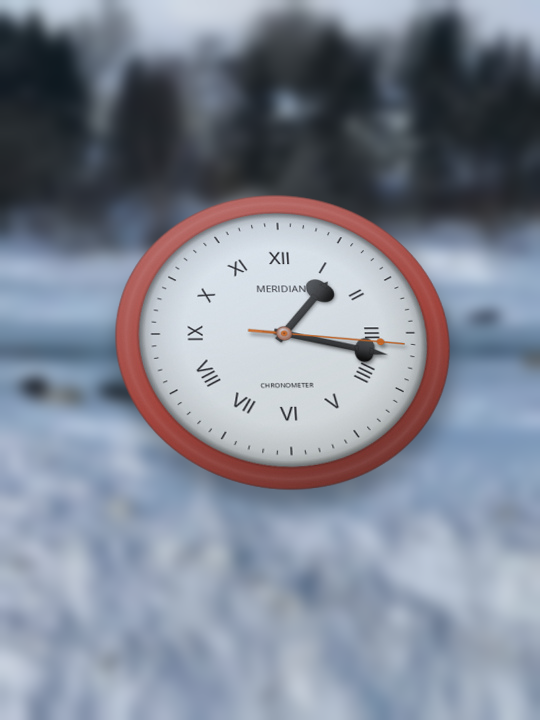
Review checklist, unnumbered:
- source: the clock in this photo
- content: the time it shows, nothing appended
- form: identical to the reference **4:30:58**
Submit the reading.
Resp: **1:17:16**
